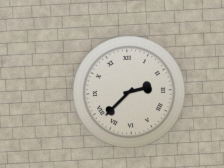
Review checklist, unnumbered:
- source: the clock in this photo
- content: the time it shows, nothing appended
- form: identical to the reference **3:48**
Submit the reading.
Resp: **2:38**
